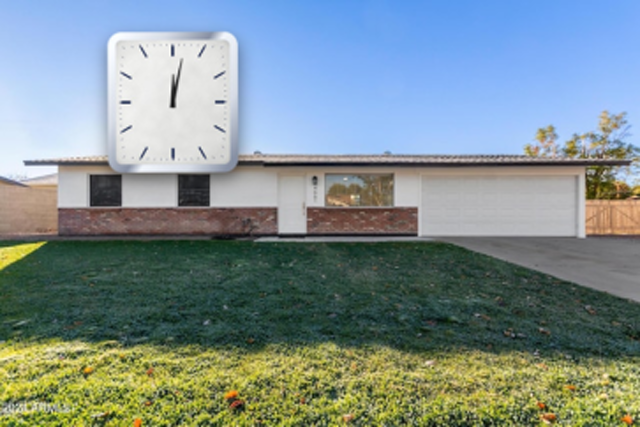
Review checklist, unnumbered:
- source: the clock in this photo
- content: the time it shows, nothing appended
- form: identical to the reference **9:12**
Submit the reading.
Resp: **12:02**
